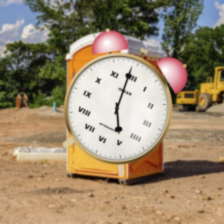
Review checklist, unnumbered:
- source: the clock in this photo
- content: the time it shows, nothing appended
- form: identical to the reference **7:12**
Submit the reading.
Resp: **4:59**
